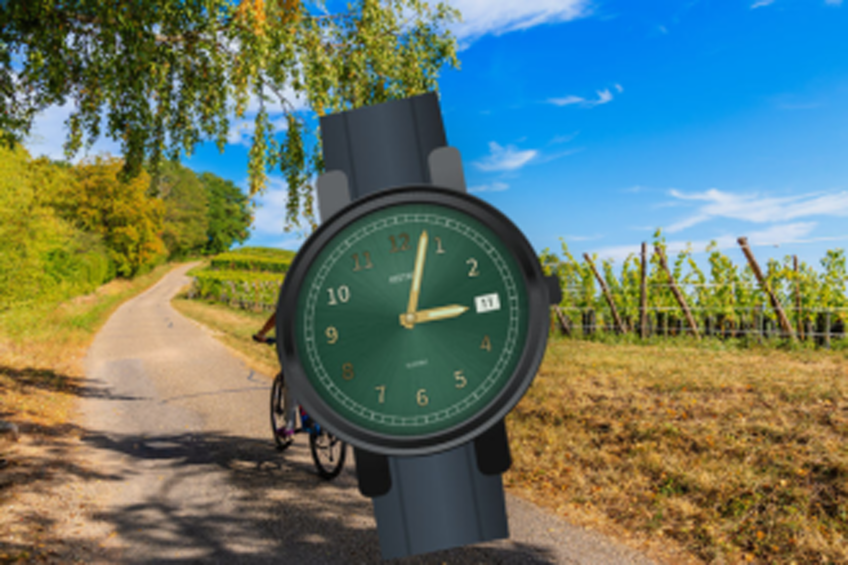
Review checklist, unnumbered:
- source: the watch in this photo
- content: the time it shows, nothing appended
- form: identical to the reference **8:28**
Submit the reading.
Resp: **3:03**
